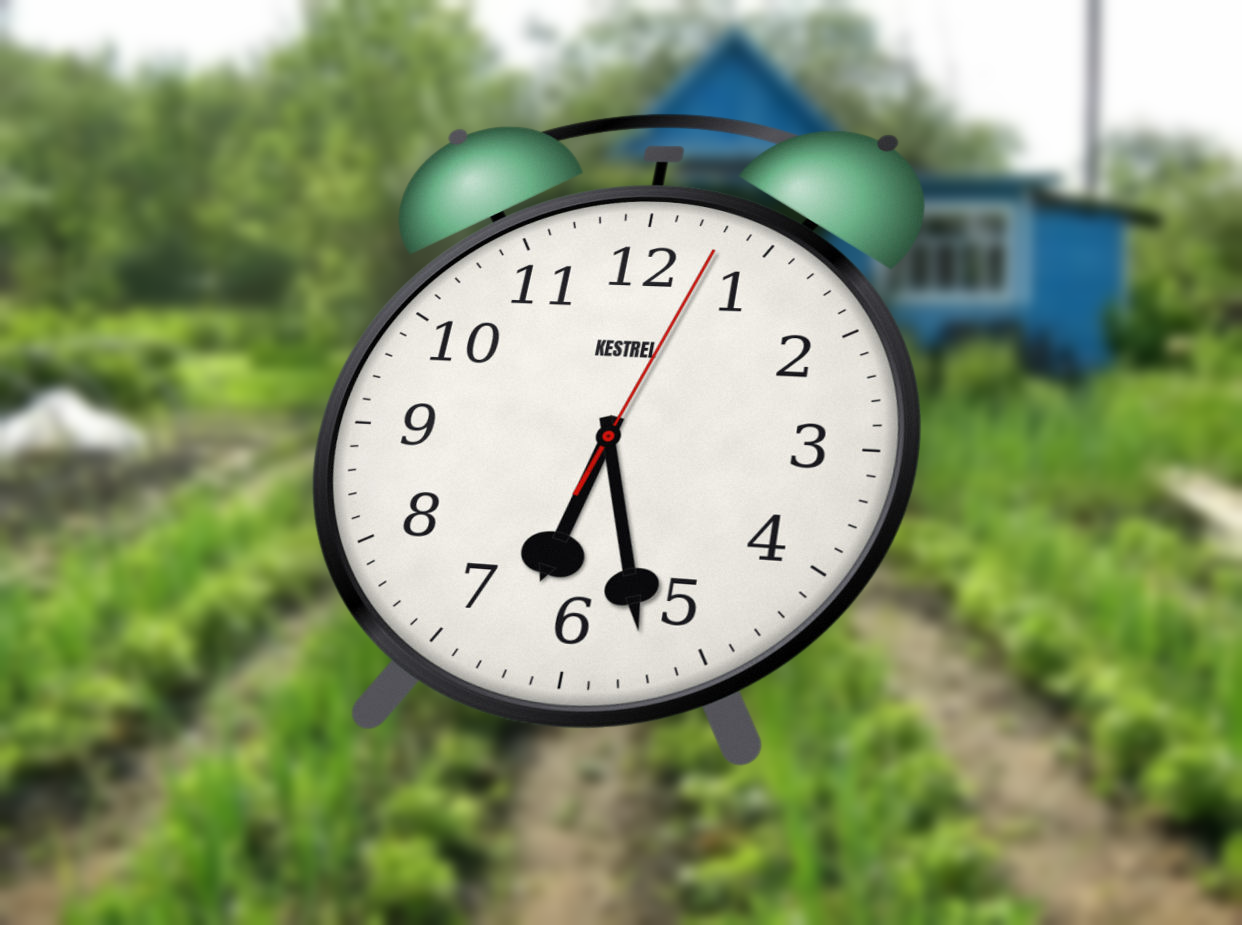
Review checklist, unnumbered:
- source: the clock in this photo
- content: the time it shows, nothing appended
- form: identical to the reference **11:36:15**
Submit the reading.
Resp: **6:27:03**
